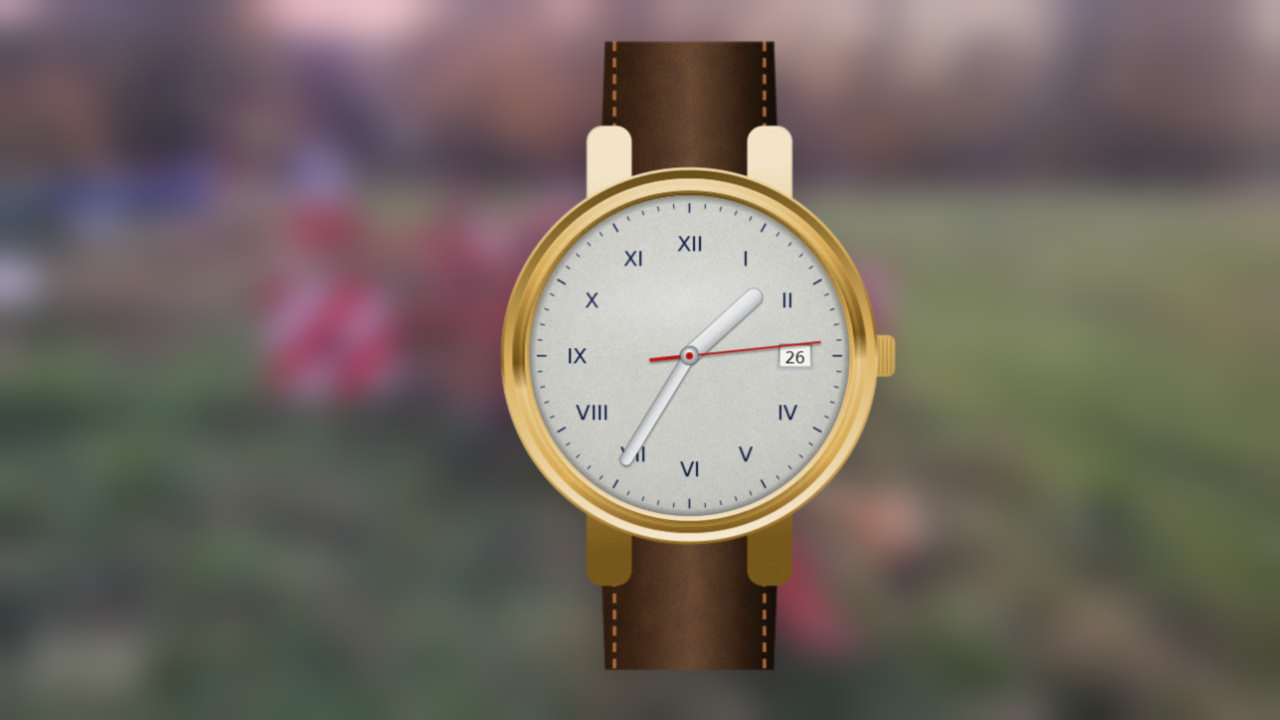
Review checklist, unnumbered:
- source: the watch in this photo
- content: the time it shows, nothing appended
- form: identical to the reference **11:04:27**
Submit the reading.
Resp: **1:35:14**
